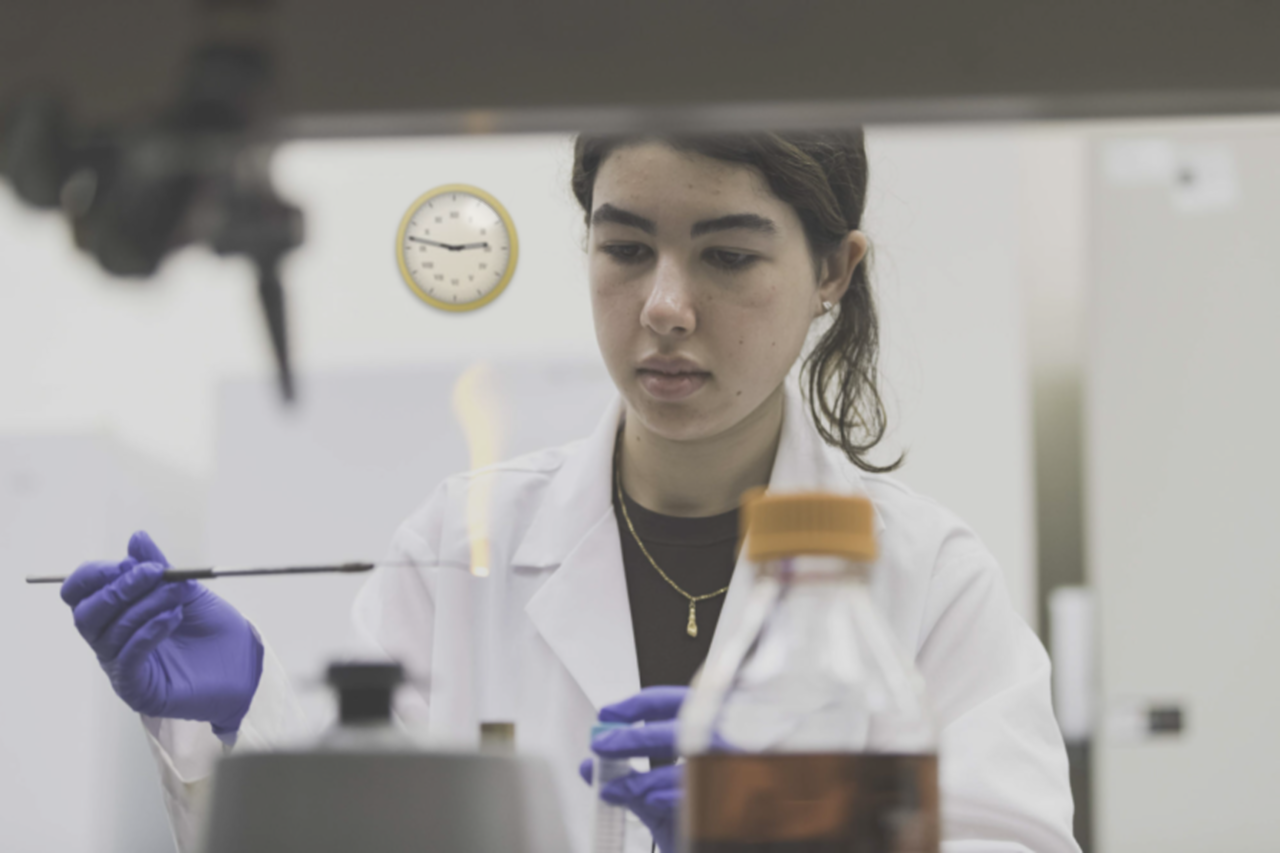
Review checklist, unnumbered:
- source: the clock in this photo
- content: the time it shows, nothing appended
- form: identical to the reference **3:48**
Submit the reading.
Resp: **2:47**
